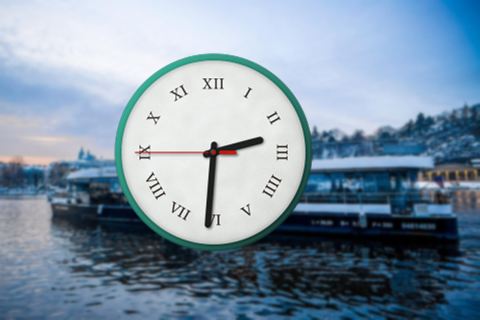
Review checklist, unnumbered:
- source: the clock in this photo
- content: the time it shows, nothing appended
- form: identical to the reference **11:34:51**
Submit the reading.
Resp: **2:30:45**
